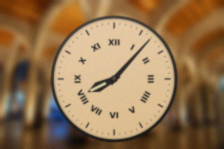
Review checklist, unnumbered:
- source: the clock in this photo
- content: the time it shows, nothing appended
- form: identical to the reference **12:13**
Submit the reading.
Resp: **8:07**
